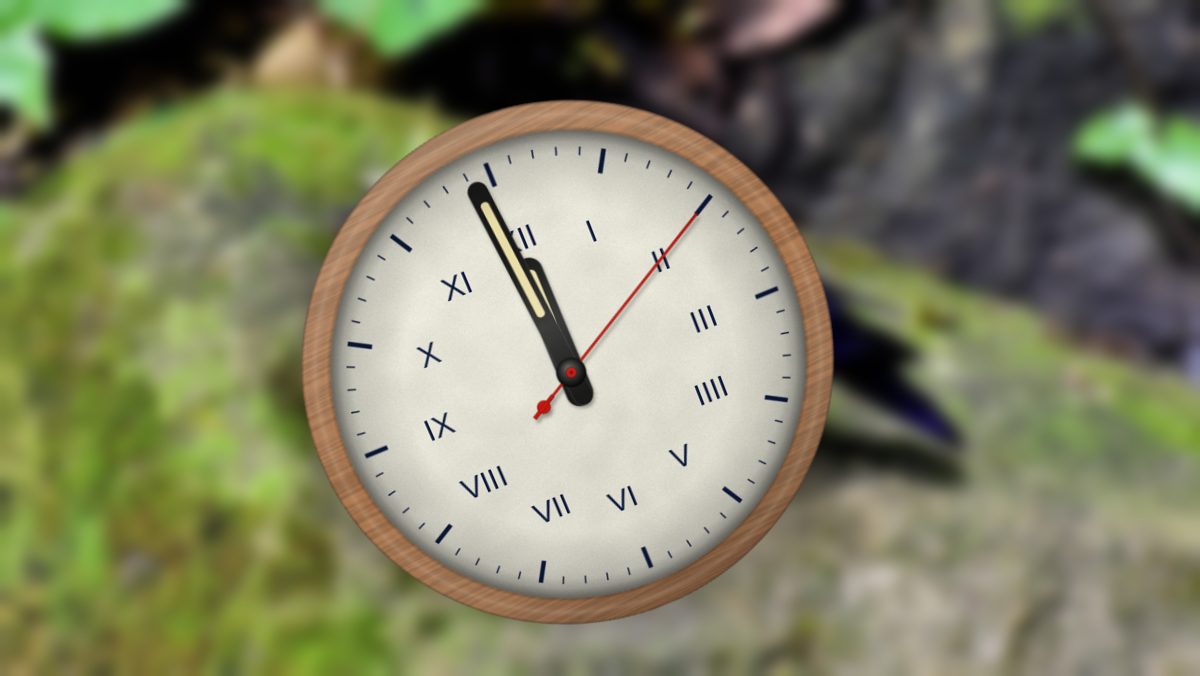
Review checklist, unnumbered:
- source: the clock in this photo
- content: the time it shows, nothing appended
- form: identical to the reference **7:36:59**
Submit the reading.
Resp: **11:59:10**
